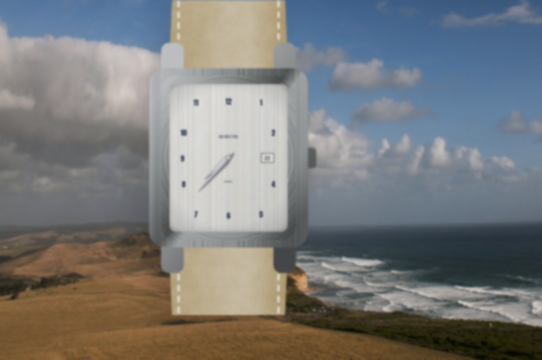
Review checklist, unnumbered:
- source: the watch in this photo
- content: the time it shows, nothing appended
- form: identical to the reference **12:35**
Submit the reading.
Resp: **7:37**
